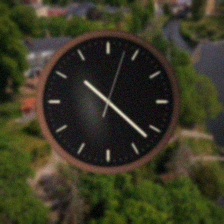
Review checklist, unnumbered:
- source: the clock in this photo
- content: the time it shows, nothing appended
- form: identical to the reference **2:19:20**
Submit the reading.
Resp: **10:22:03**
